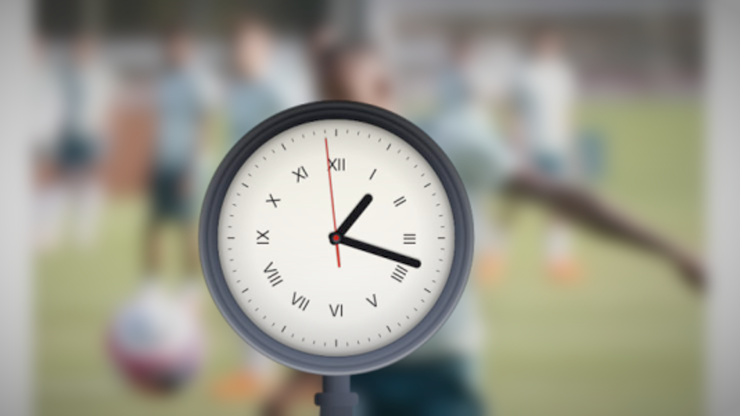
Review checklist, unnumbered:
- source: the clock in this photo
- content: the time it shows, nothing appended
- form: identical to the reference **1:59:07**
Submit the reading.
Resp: **1:17:59**
